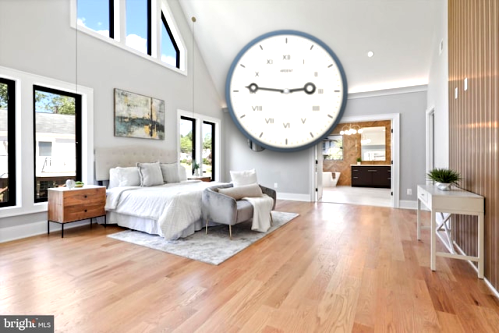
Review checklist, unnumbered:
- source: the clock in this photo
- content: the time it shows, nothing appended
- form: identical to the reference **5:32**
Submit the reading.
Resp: **2:46**
